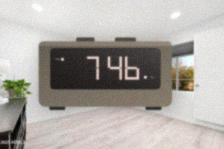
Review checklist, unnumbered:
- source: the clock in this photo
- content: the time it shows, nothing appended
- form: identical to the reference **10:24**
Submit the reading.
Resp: **7:46**
